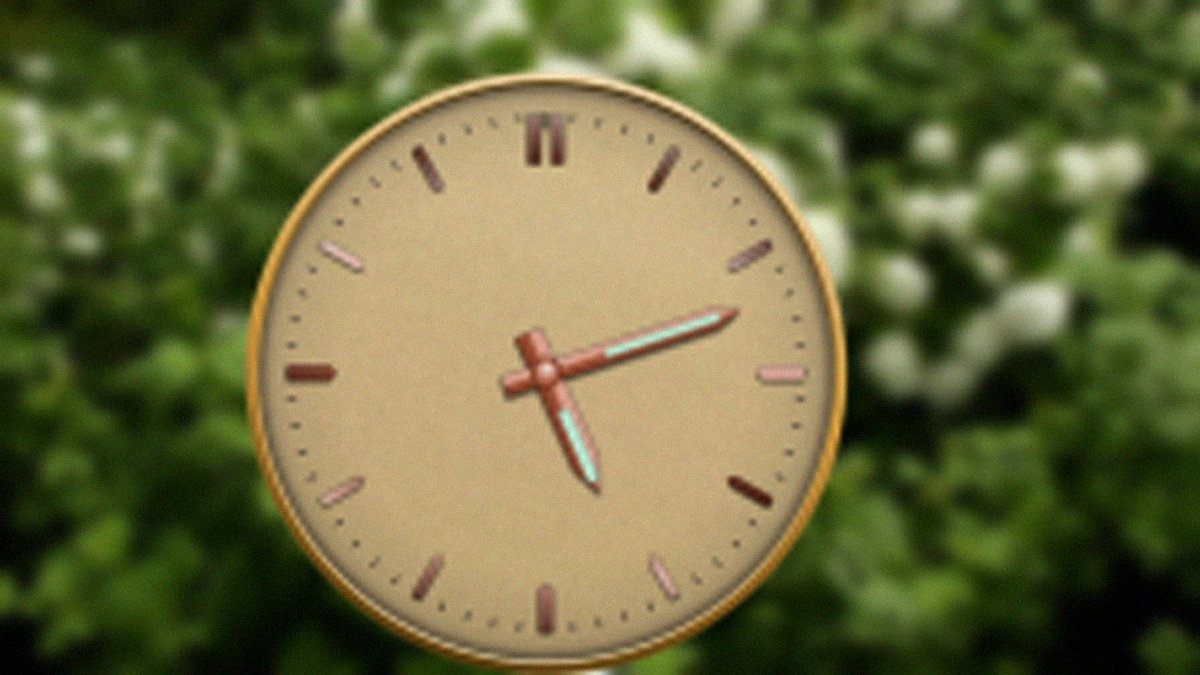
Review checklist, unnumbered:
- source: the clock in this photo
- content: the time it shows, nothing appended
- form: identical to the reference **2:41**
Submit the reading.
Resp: **5:12**
